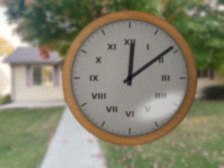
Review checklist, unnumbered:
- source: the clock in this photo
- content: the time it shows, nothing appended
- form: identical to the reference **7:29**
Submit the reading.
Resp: **12:09**
